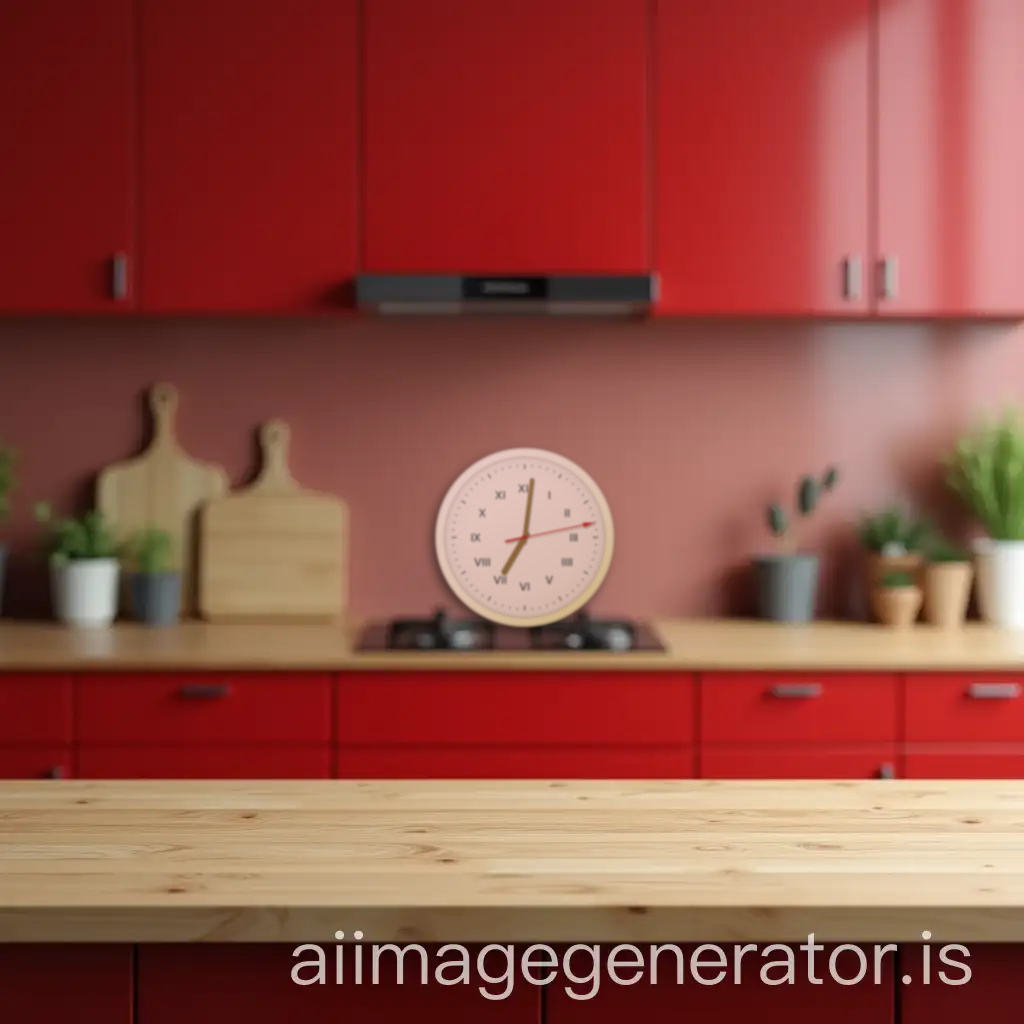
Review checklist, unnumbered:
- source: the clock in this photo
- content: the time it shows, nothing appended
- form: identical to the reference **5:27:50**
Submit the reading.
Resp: **7:01:13**
